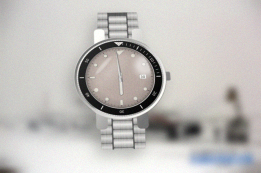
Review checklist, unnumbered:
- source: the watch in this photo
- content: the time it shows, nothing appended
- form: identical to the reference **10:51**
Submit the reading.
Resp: **5:59**
